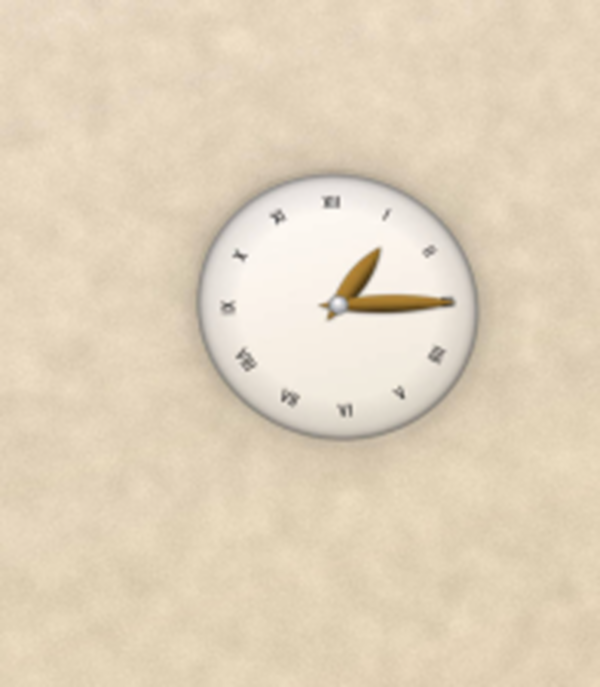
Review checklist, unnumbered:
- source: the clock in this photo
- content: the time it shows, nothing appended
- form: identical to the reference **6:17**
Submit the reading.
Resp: **1:15**
